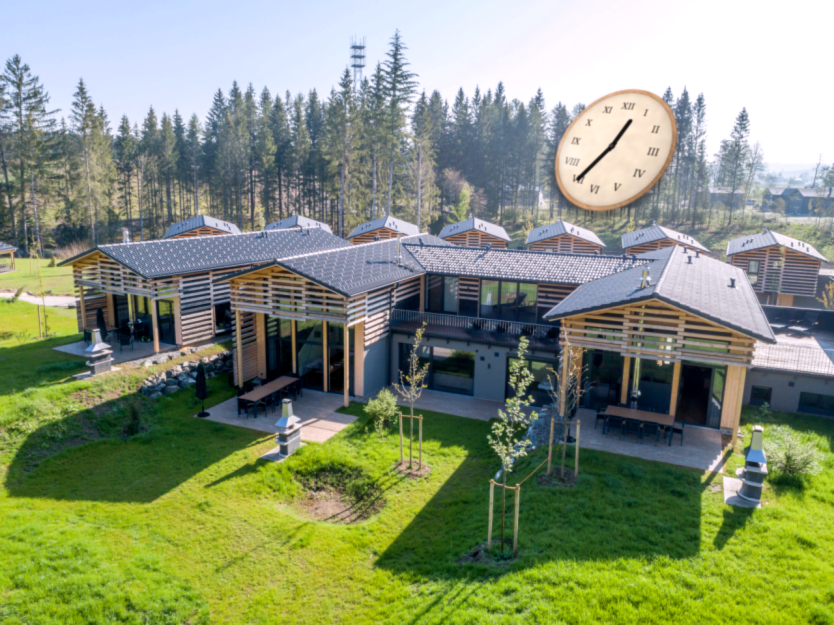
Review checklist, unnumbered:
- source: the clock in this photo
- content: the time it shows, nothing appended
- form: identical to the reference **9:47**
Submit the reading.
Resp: **12:35**
